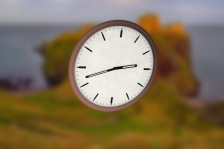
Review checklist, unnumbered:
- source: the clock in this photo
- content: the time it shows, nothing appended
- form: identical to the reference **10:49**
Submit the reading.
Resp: **2:42**
